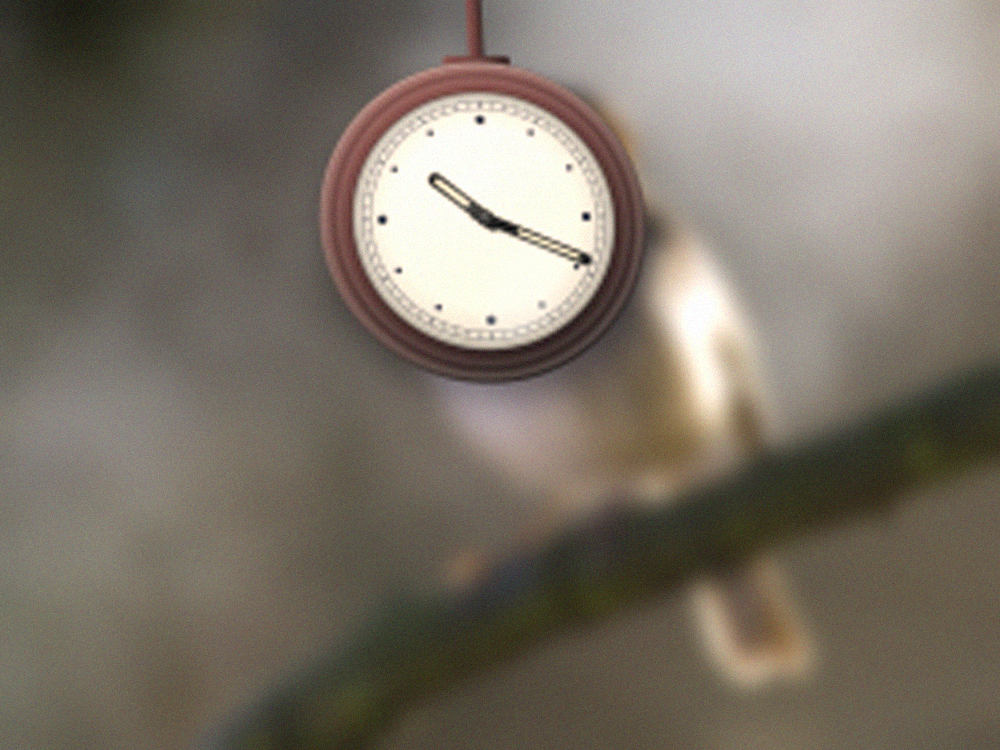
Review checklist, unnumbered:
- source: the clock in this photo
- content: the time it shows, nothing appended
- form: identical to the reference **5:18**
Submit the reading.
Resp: **10:19**
